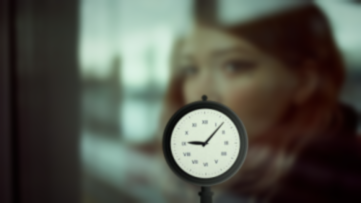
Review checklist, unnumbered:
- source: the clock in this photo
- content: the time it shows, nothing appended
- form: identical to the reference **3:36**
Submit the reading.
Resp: **9:07**
